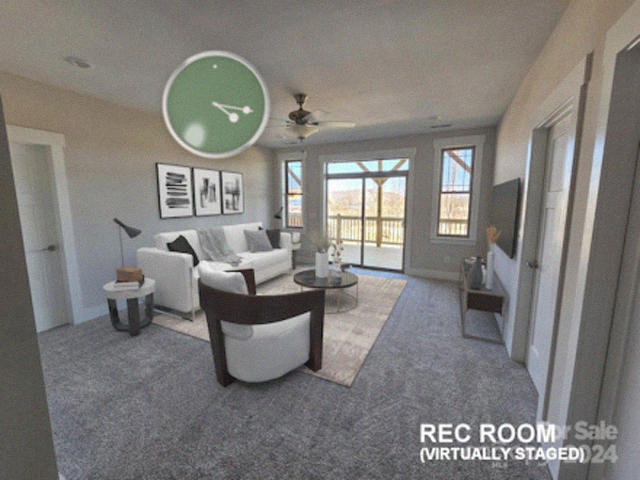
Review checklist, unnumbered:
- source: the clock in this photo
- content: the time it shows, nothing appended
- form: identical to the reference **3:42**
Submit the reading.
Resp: **4:17**
